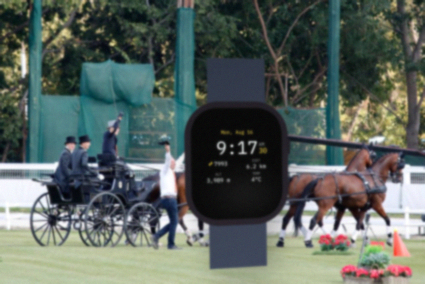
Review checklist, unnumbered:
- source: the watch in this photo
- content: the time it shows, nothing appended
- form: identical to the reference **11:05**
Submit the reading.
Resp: **9:17**
